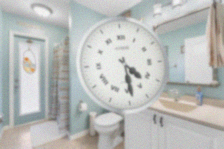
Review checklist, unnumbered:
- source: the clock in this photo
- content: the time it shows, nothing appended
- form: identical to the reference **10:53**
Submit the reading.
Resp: **4:29**
